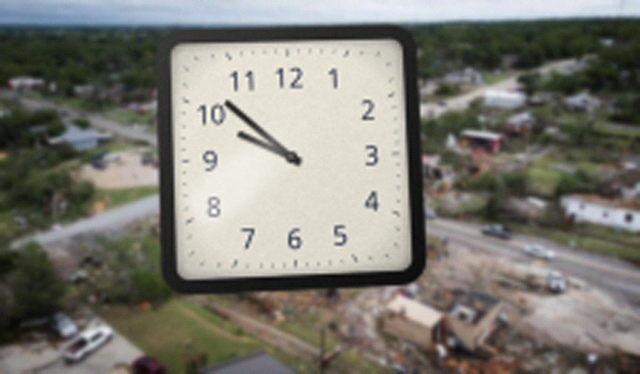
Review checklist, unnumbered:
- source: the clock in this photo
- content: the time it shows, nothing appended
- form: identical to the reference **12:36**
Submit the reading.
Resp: **9:52**
